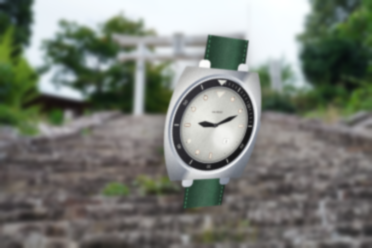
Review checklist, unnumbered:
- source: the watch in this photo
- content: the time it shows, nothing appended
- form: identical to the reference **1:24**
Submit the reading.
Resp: **9:11**
